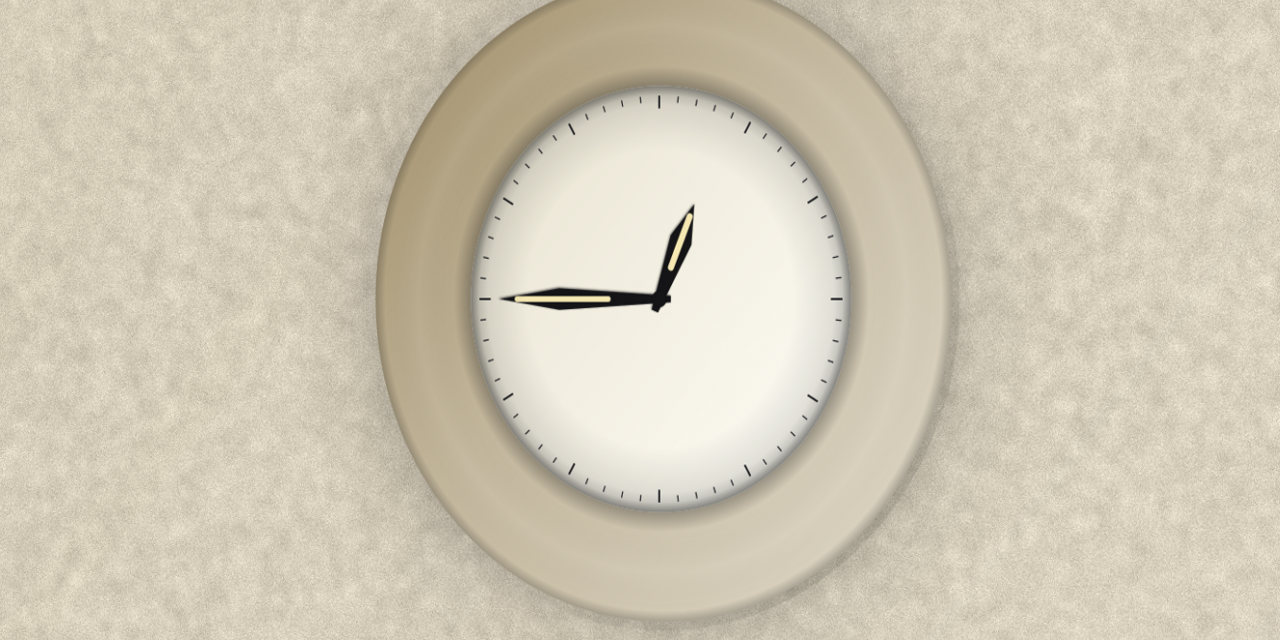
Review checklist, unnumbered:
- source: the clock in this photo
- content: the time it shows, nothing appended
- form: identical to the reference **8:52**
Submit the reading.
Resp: **12:45**
